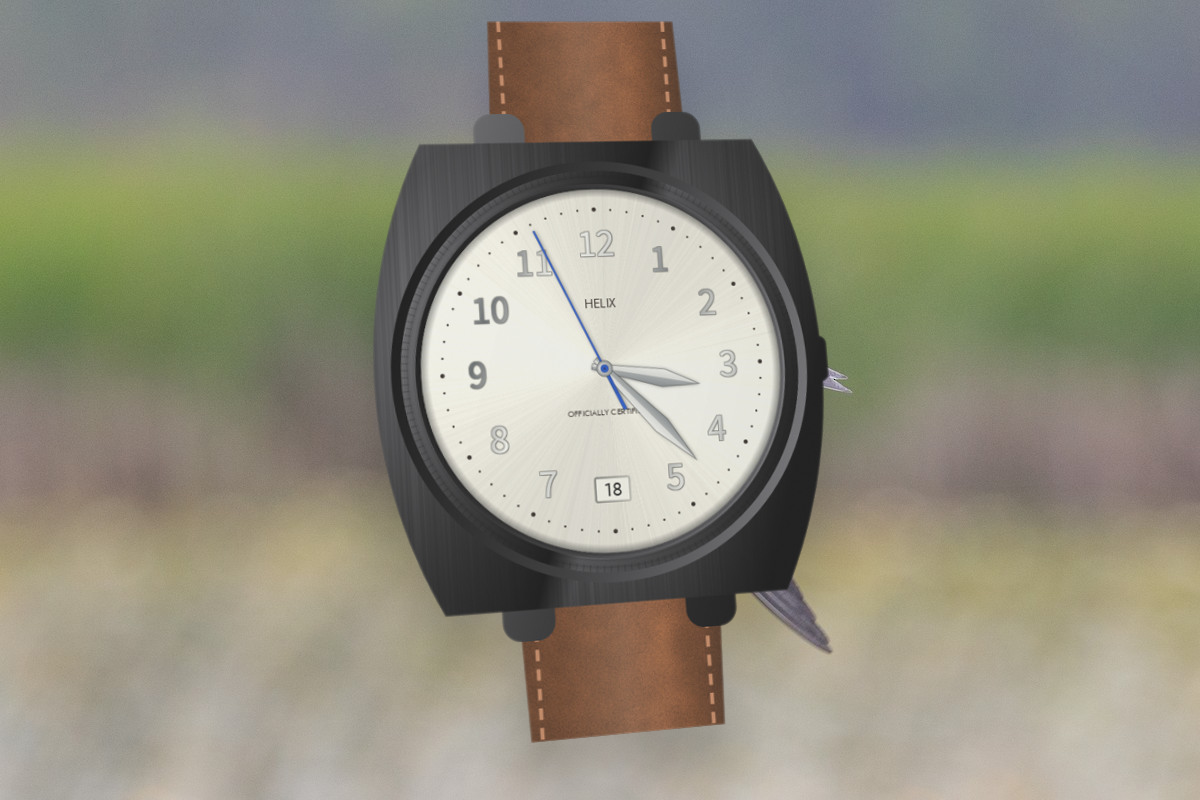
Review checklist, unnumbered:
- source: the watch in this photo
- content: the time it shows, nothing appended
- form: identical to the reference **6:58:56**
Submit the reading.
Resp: **3:22:56**
